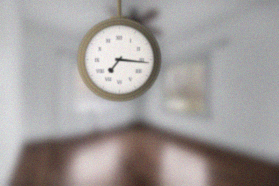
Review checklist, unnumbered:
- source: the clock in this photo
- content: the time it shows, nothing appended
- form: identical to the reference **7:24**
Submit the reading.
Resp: **7:16**
